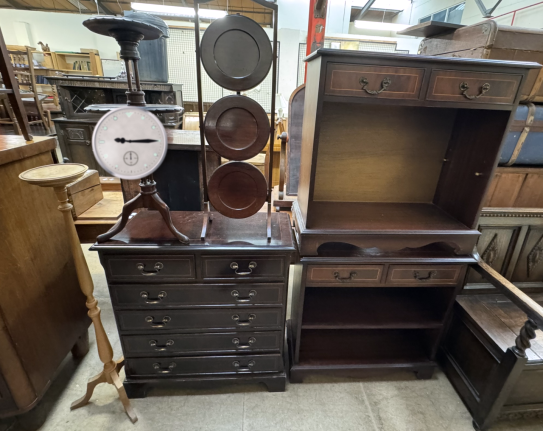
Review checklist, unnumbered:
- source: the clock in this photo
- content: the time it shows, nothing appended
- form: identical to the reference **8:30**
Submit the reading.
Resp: **9:15**
